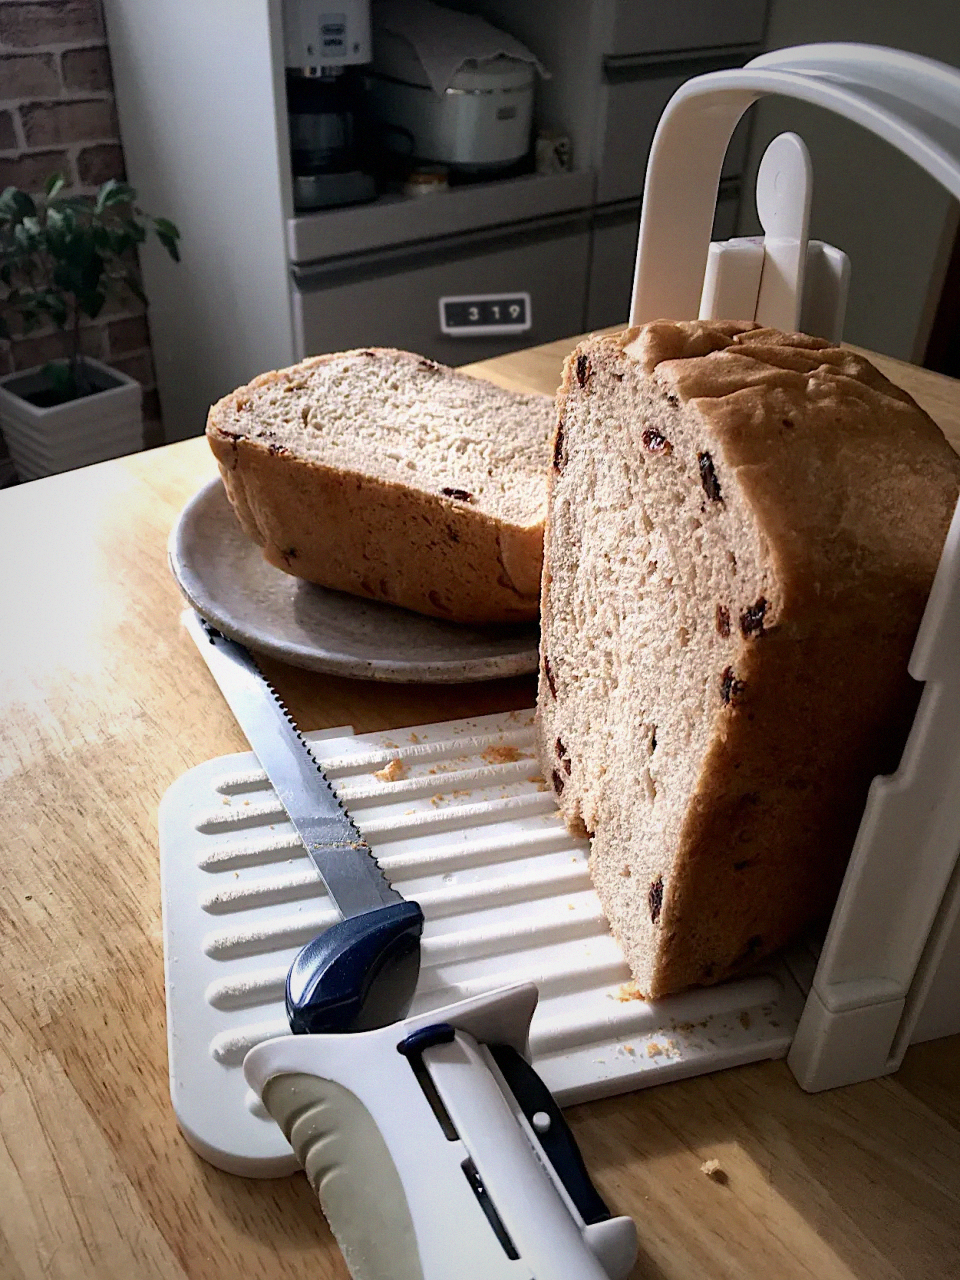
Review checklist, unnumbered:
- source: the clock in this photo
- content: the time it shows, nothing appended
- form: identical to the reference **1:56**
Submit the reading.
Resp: **3:19**
